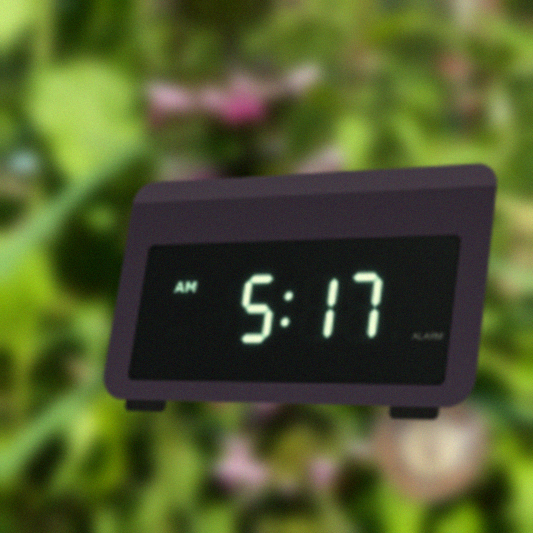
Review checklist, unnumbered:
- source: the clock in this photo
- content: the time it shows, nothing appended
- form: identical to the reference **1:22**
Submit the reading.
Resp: **5:17**
